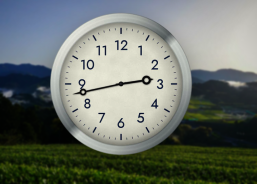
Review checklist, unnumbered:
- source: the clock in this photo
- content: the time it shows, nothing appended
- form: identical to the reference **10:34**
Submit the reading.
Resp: **2:43**
